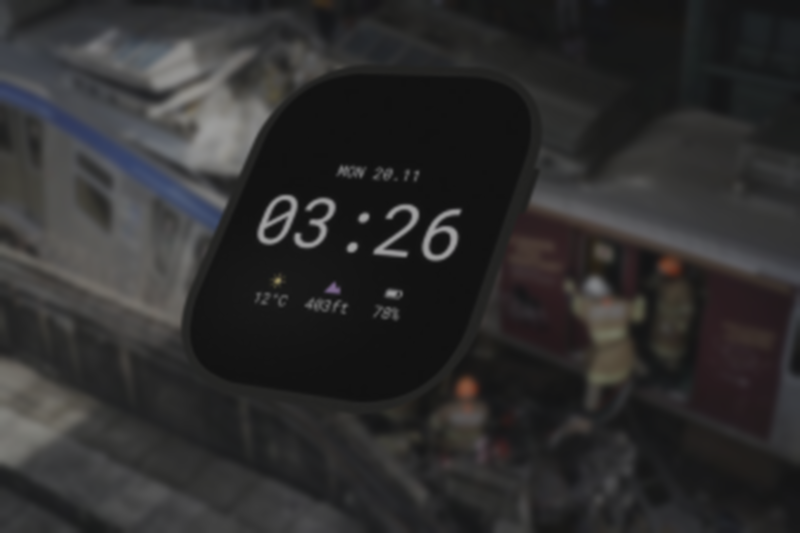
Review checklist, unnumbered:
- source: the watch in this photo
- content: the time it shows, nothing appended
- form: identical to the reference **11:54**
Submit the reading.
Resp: **3:26**
